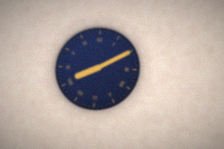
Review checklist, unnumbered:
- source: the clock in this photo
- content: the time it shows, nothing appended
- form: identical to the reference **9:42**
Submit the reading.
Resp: **8:10**
